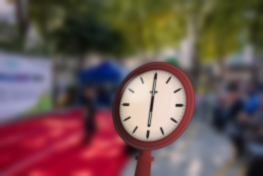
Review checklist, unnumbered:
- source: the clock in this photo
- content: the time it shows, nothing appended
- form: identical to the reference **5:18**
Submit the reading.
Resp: **6:00**
